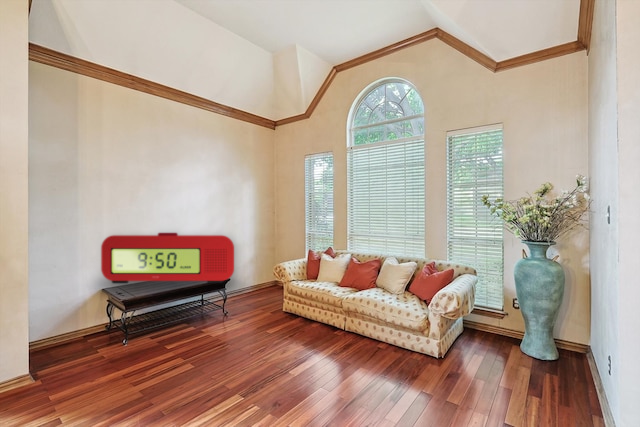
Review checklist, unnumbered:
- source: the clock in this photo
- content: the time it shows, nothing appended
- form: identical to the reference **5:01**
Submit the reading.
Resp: **9:50**
